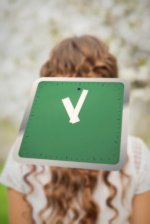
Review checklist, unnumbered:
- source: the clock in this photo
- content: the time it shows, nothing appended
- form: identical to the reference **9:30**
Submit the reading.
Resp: **11:02**
